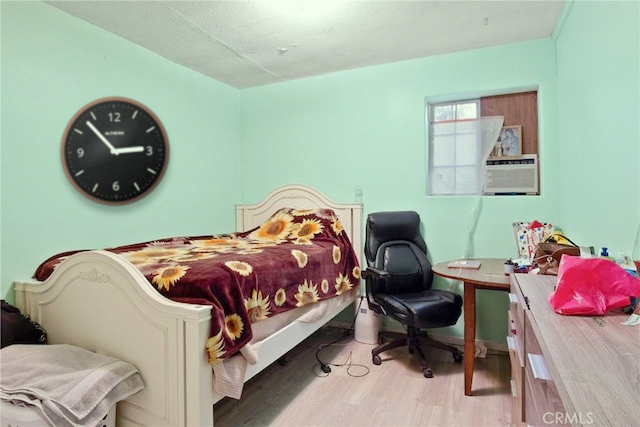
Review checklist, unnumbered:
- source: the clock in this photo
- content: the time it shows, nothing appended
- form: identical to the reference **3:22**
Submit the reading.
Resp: **2:53**
